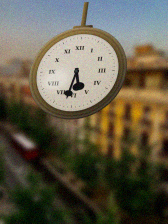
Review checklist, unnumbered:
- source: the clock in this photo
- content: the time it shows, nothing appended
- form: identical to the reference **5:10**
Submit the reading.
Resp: **5:32**
